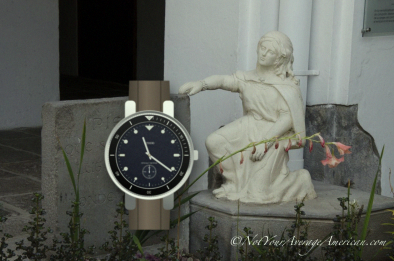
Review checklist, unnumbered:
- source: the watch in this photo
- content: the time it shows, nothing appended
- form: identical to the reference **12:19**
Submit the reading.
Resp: **11:21**
